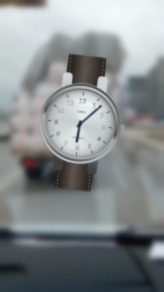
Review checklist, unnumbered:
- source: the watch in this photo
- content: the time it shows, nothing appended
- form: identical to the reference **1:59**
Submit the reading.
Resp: **6:07**
